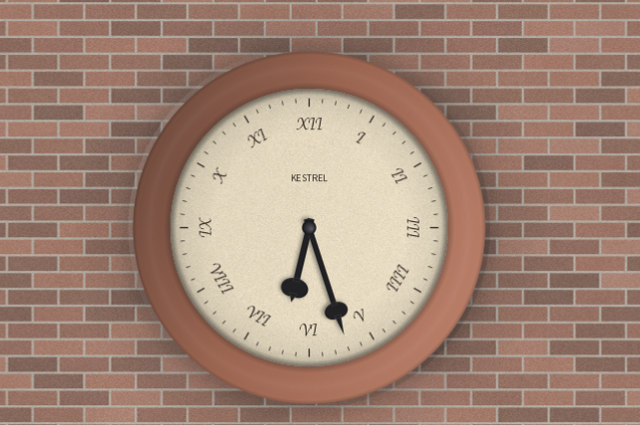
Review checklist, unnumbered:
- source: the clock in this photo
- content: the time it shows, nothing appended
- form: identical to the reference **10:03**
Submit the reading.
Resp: **6:27**
